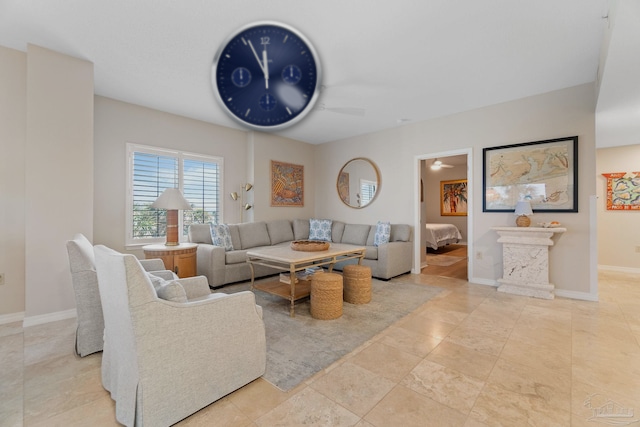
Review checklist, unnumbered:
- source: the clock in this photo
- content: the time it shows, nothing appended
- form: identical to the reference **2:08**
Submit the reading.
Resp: **11:56**
